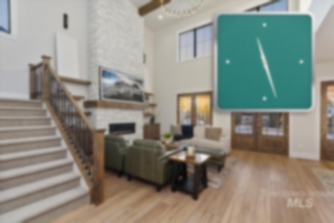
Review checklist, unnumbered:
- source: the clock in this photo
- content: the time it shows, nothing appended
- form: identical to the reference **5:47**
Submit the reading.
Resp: **11:27**
